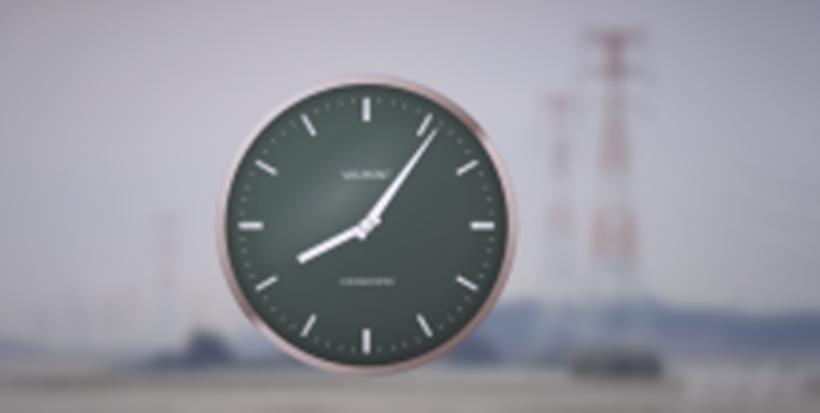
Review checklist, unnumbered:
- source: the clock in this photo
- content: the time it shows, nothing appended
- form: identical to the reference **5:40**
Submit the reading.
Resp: **8:06**
